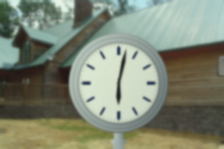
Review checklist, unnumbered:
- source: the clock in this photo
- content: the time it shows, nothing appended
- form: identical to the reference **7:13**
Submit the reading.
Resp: **6:02**
